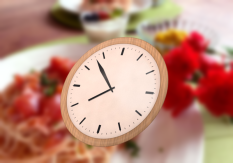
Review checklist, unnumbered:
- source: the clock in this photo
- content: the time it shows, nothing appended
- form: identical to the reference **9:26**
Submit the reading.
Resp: **7:53**
